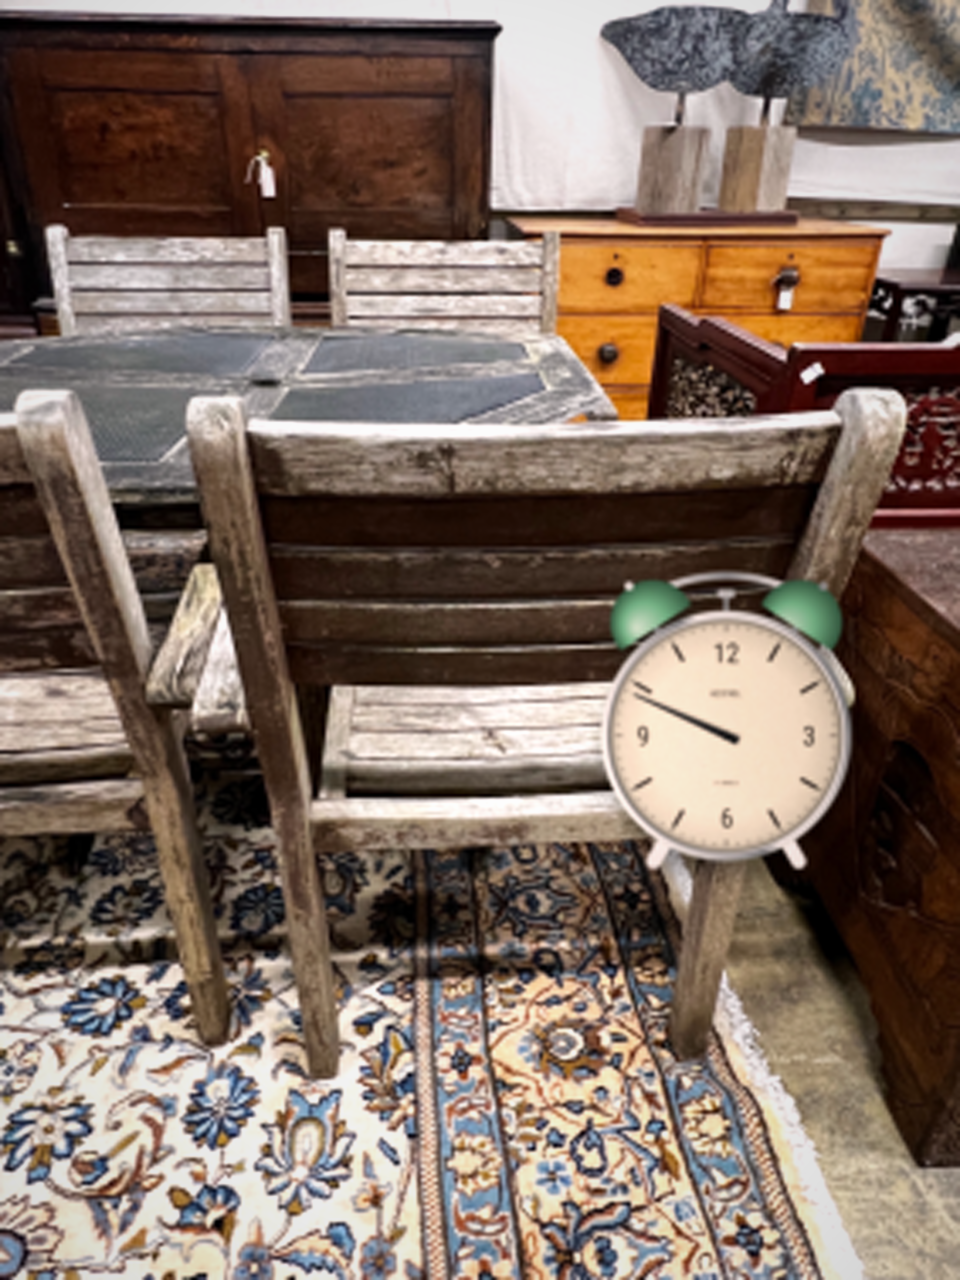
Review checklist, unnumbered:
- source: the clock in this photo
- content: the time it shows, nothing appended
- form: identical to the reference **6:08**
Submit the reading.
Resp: **9:49**
